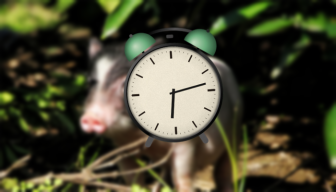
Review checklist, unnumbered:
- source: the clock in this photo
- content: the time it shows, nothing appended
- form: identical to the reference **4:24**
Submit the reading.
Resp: **6:13**
